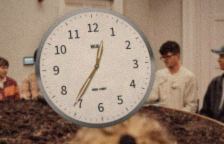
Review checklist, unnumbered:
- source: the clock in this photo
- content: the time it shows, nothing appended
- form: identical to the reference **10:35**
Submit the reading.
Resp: **12:36**
